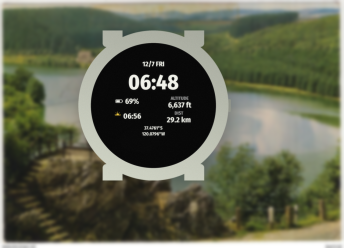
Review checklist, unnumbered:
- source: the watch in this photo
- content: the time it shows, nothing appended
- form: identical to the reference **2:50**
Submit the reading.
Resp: **6:48**
